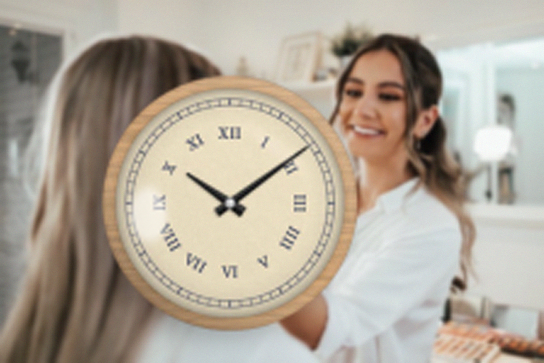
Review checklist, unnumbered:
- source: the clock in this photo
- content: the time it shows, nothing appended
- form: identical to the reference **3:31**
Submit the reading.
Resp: **10:09**
